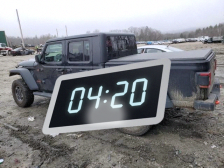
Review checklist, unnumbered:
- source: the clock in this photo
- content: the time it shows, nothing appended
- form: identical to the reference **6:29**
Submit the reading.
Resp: **4:20**
